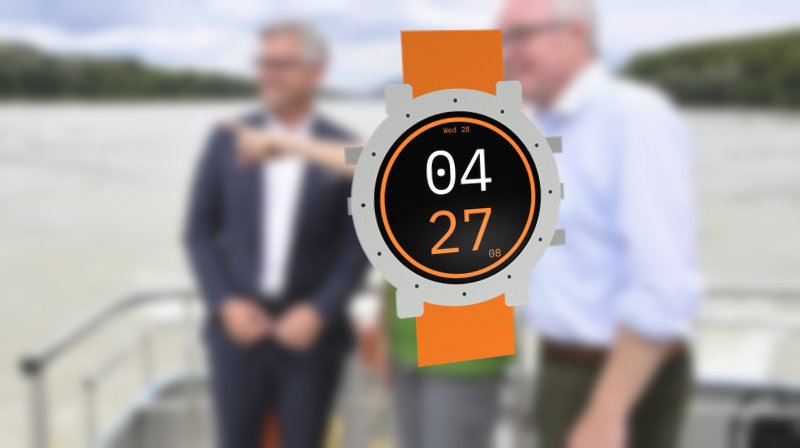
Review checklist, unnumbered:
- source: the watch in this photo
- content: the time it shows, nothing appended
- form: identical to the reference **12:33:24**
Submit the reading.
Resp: **4:27:08**
